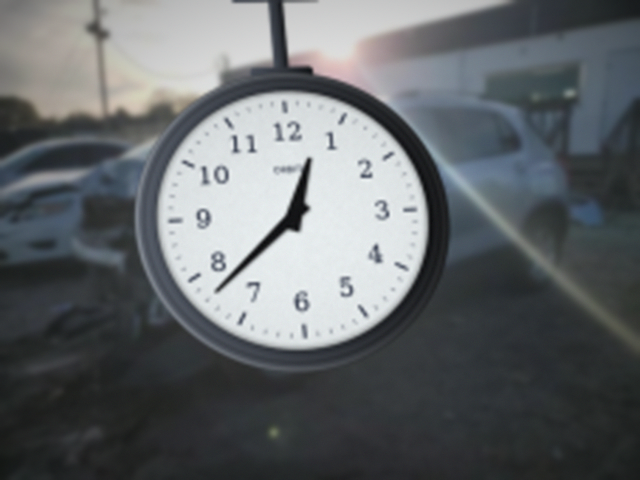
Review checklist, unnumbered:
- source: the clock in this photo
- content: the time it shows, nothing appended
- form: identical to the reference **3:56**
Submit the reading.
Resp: **12:38**
